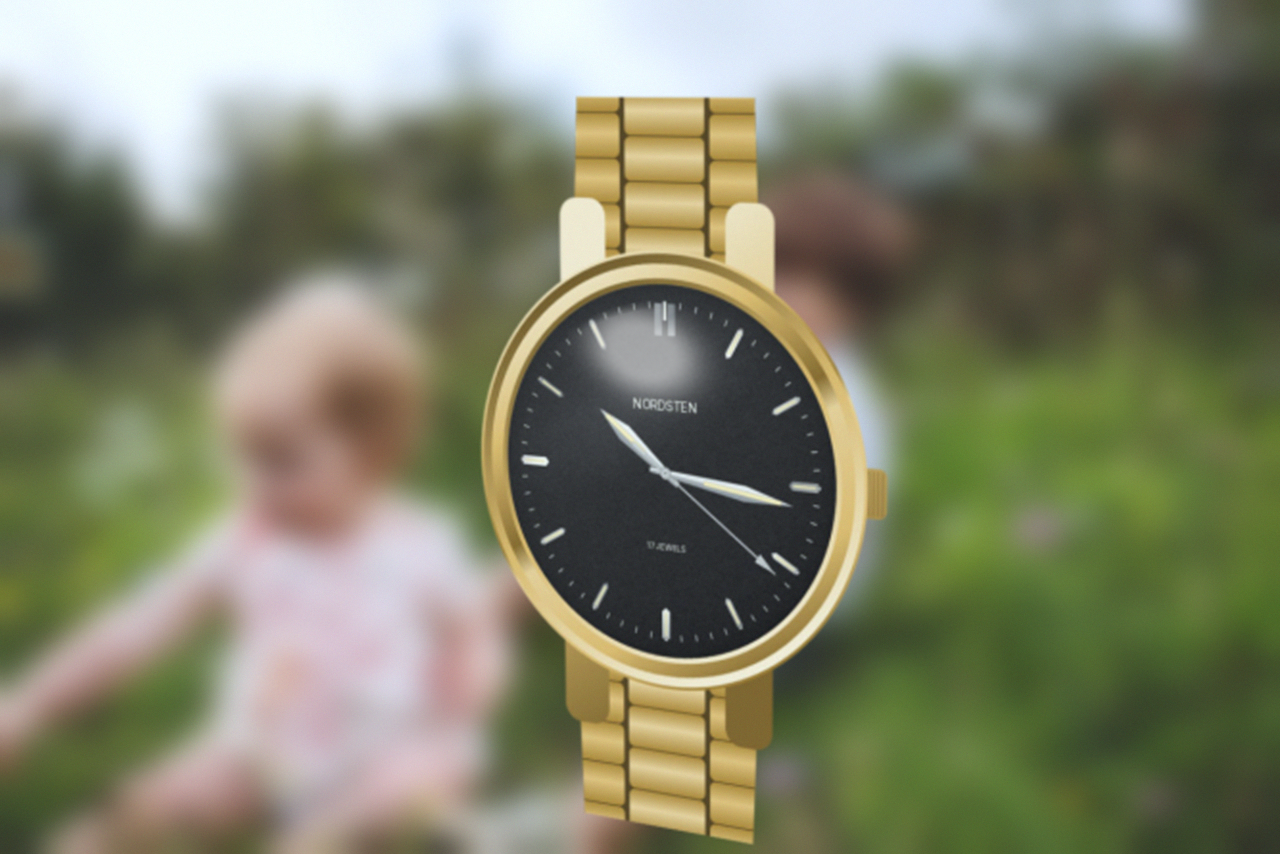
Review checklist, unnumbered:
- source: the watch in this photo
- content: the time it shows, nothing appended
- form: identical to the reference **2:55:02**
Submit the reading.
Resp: **10:16:21**
